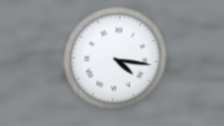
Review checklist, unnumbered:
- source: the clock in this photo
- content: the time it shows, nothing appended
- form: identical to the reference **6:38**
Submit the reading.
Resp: **4:16**
